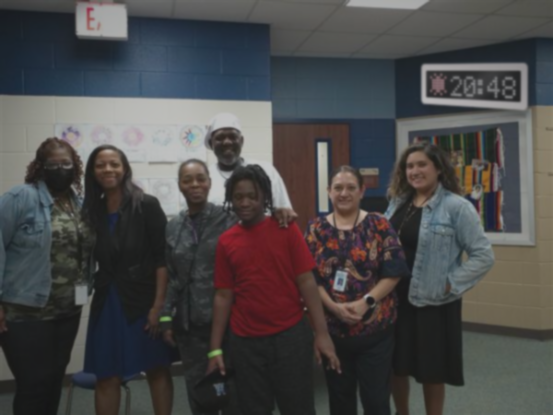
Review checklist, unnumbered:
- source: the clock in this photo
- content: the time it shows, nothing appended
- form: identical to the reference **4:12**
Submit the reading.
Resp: **20:48**
